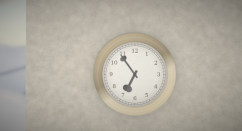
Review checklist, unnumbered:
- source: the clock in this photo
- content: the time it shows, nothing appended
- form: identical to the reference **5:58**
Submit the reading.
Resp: **6:54**
